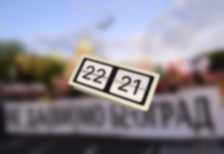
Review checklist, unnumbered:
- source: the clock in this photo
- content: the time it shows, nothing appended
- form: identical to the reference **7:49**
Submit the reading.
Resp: **22:21**
